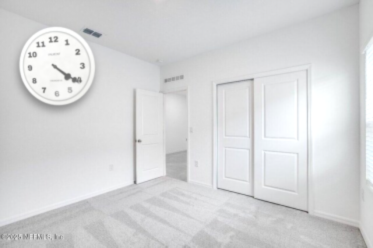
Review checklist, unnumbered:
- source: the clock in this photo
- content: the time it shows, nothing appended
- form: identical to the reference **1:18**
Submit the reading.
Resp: **4:21**
